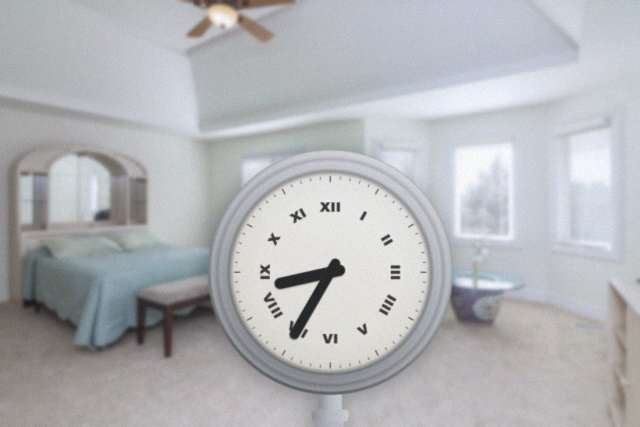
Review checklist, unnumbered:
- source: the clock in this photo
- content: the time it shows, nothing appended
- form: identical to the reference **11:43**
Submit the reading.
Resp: **8:35**
